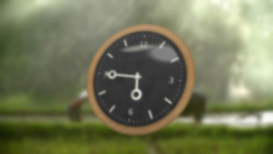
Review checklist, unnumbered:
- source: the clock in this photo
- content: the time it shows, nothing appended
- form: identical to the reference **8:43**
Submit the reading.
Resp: **5:45**
